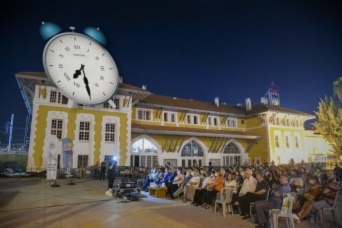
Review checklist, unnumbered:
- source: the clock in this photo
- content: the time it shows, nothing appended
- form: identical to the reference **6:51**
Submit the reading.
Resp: **7:30**
